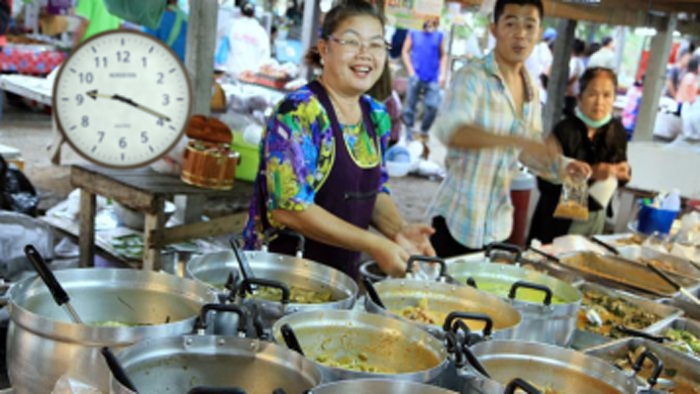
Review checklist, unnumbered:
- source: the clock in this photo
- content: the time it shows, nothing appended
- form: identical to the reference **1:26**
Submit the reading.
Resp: **9:19**
